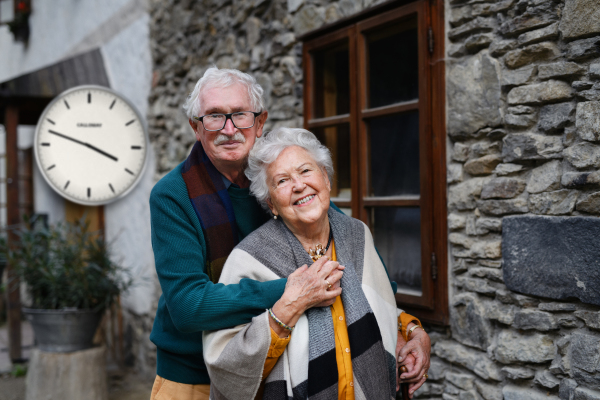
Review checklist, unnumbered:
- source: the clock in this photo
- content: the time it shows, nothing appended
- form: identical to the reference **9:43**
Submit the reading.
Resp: **3:48**
